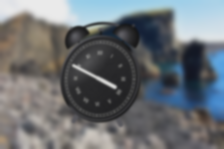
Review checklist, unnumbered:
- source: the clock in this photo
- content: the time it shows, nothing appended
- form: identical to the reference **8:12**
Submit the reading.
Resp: **3:49**
